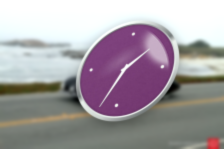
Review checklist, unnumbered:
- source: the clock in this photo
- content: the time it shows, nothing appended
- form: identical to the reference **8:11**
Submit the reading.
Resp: **1:34**
